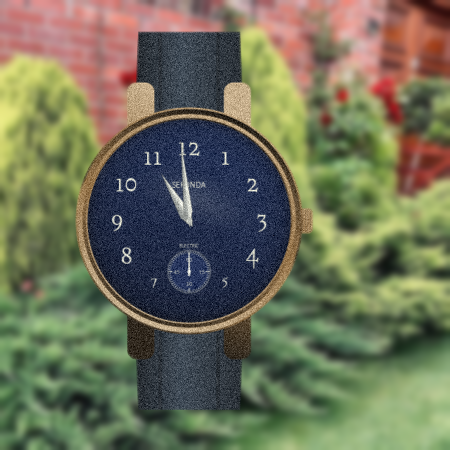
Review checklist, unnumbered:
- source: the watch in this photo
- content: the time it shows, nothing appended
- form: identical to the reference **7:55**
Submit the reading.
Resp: **10:59**
